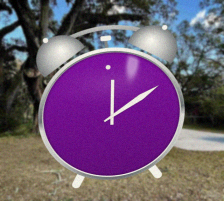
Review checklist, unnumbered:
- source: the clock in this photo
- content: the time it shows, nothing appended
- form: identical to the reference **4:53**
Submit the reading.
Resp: **12:10**
